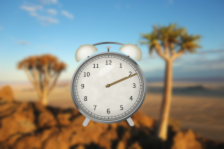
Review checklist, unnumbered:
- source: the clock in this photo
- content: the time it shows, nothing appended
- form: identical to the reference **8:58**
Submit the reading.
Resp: **2:11**
